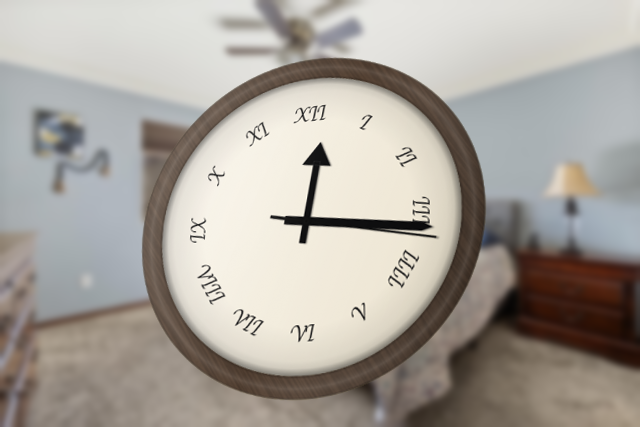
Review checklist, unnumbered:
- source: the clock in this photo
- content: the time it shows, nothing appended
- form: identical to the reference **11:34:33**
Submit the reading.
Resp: **12:16:17**
